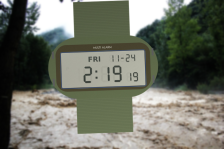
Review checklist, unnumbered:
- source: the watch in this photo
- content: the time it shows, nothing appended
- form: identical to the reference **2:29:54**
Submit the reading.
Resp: **2:19:19**
